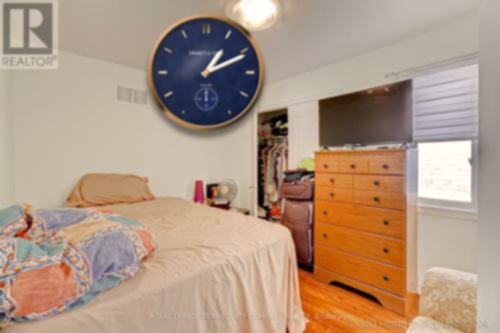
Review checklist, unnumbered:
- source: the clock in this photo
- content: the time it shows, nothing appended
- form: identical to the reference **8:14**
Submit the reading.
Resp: **1:11**
